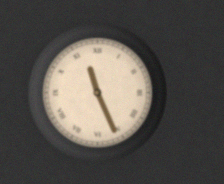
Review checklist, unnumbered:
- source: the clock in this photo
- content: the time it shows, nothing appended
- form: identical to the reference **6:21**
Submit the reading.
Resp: **11:26**
